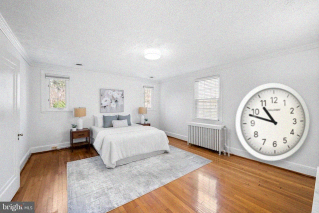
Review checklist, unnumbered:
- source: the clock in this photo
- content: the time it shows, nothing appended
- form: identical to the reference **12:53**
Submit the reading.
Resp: **10:48**
